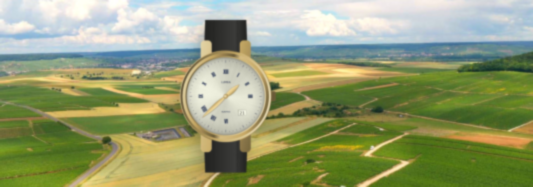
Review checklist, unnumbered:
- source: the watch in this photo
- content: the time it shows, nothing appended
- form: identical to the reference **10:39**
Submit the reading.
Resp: **1:38**
